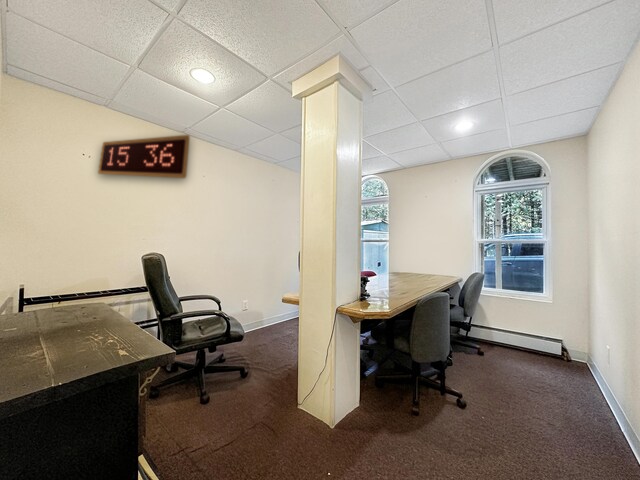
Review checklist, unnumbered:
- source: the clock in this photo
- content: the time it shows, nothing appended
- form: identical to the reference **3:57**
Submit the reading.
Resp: **15:36**
